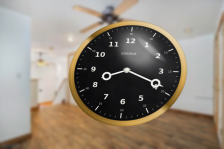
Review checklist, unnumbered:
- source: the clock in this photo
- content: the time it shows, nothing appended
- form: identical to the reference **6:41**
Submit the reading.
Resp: **8:19**
